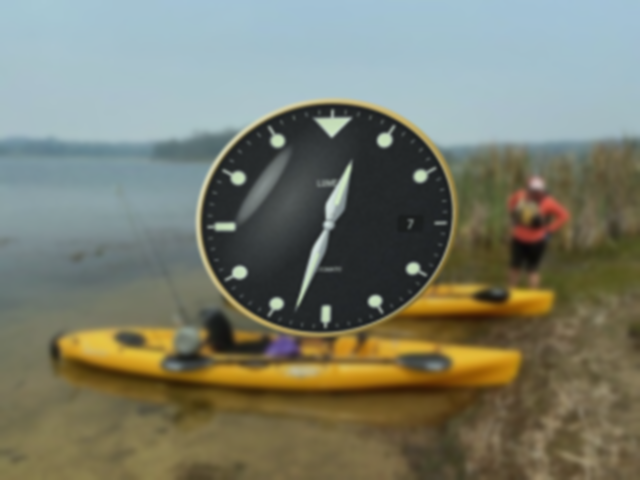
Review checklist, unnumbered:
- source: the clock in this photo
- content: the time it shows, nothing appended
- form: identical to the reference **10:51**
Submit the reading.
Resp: **12:33**
